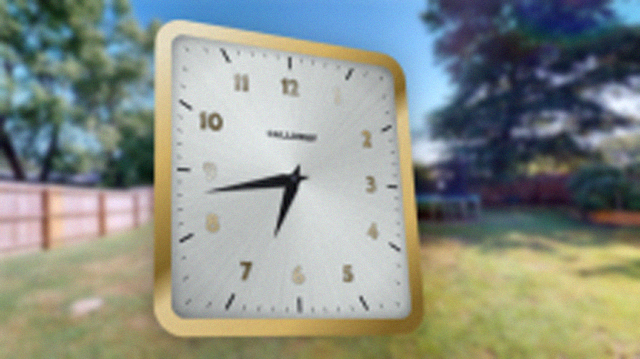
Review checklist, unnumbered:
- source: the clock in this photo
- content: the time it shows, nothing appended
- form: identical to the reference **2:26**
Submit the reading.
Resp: **6:43**
